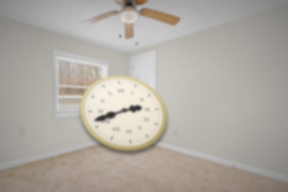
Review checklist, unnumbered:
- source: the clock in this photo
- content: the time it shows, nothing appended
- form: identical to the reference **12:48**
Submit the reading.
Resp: **2:42**
